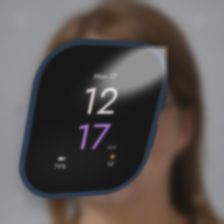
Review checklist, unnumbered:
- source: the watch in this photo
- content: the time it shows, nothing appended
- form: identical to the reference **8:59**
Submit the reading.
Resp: **12:17**
